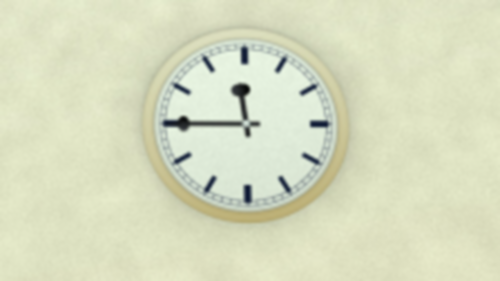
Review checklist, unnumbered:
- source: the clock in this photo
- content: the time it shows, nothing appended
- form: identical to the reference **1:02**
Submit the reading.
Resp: **11:45**
